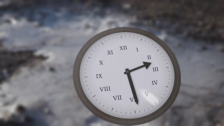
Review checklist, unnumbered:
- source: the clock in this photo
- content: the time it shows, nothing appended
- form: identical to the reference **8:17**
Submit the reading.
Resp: **2:29**
